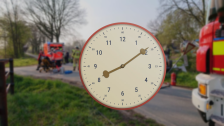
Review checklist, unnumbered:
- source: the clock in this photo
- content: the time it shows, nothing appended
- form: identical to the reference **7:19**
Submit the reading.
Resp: **8:09**
